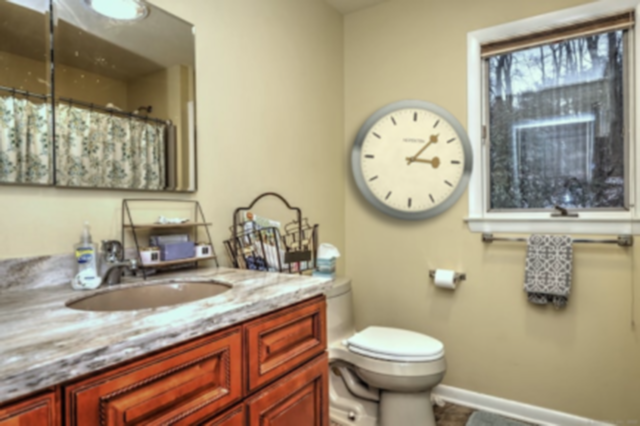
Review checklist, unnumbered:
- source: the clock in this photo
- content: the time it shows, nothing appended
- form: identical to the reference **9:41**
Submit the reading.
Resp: **3:07**
